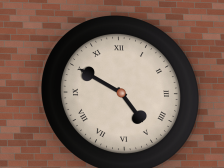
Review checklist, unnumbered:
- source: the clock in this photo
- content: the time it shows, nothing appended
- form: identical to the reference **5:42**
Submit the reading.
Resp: **4:50**
